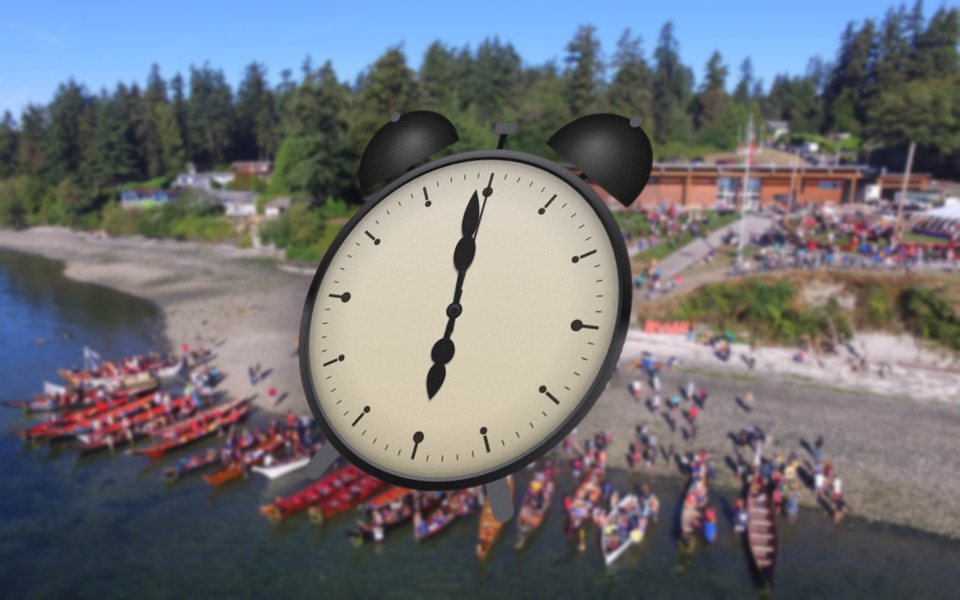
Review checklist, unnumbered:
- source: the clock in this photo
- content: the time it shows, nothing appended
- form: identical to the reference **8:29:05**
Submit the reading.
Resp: **5:59:00**
